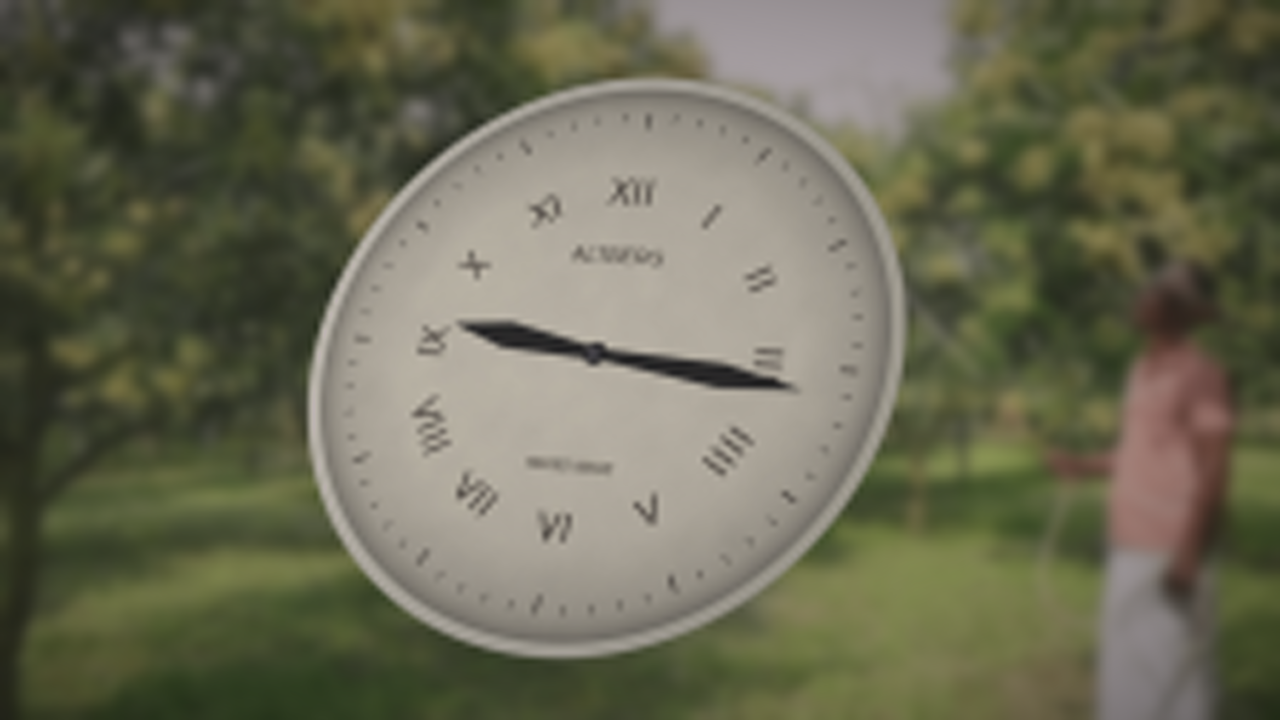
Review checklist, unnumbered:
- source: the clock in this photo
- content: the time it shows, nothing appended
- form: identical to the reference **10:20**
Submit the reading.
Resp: **9:16**
